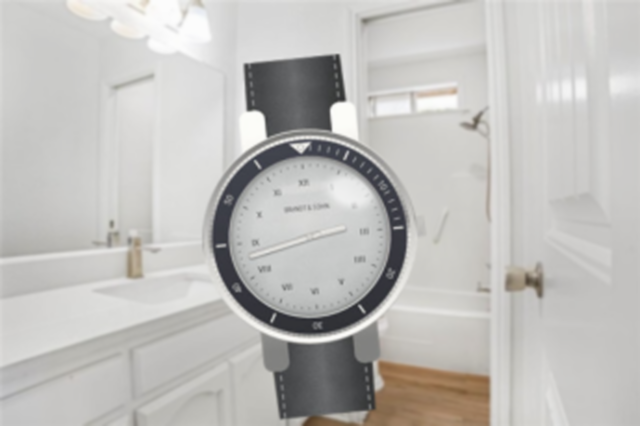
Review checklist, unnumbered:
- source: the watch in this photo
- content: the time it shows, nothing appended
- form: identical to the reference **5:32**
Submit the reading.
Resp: **2:43**
